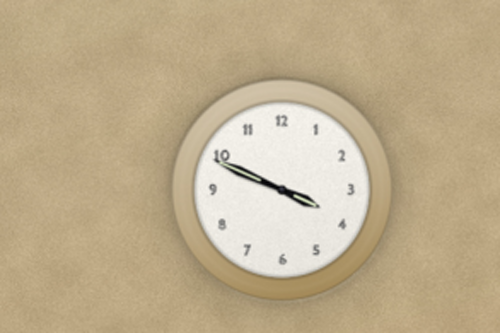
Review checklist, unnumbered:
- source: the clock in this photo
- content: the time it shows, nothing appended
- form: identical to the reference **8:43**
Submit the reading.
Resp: **3:49**
